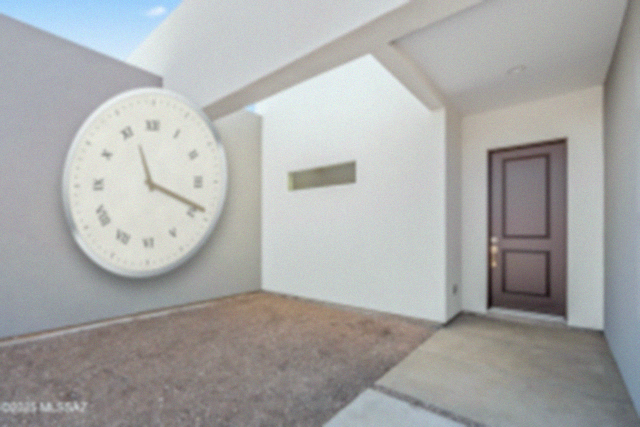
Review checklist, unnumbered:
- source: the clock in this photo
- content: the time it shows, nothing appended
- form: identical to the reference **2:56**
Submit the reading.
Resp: **11:19**
